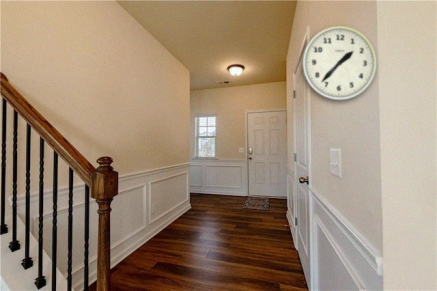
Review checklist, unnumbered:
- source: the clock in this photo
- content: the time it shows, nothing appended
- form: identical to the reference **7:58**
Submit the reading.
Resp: **1:37**
